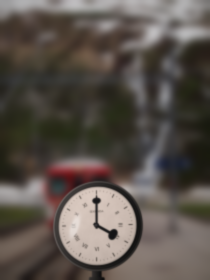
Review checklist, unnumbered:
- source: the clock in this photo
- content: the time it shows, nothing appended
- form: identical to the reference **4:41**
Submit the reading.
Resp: **4:00**
